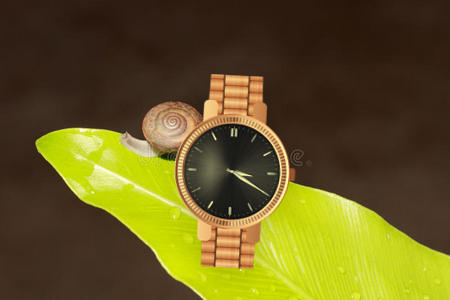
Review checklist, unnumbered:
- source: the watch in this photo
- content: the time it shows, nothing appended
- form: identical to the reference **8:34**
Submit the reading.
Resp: **3:20**
